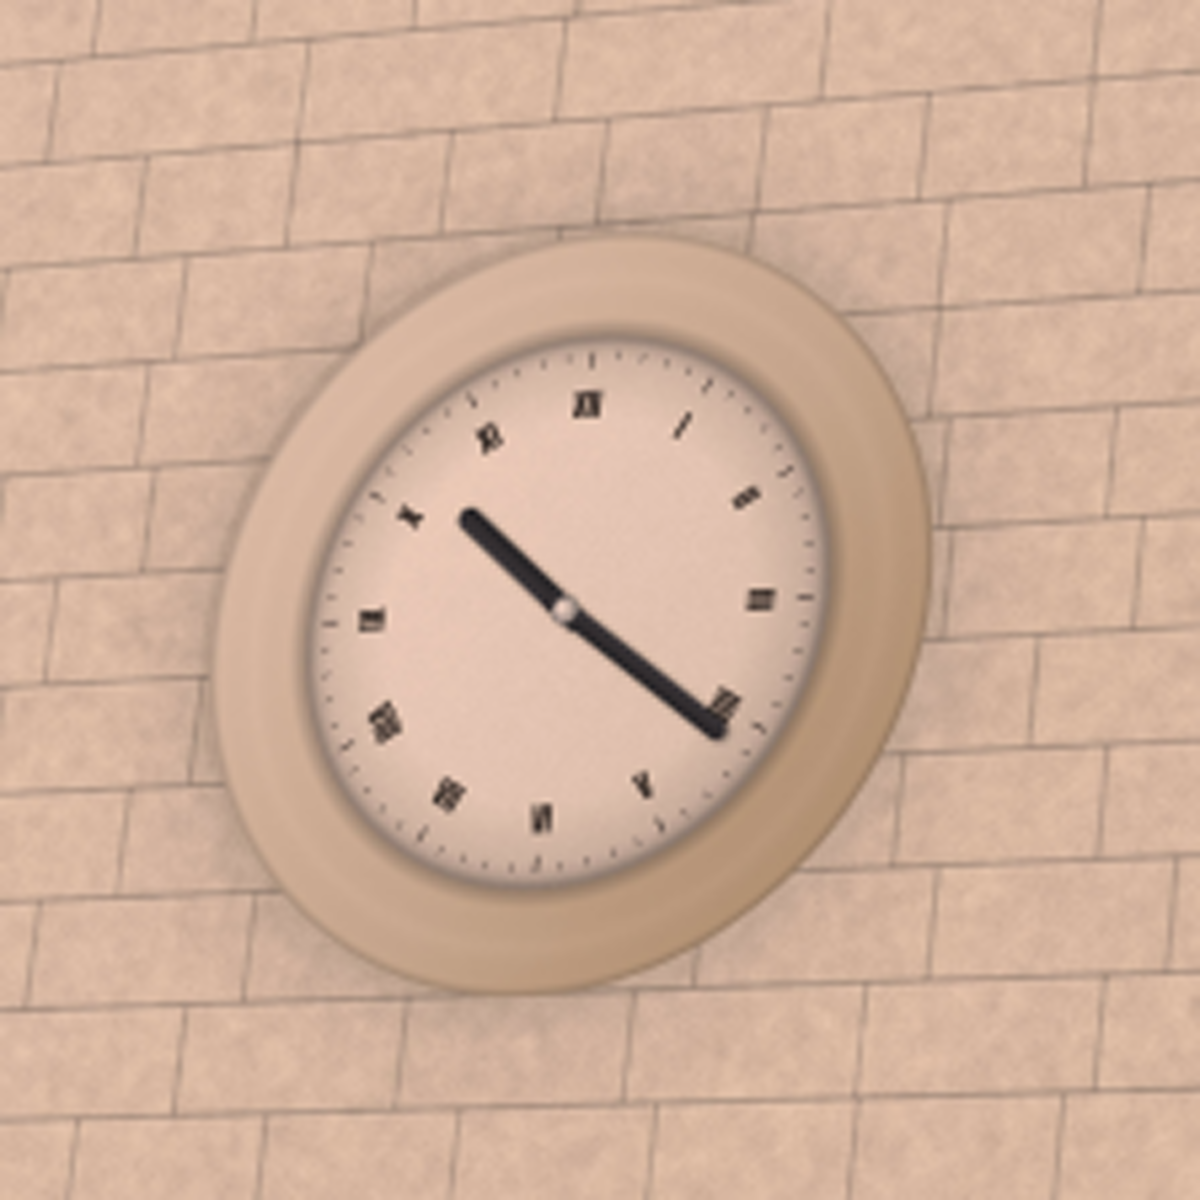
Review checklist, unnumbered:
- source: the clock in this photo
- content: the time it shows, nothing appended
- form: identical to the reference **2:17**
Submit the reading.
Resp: **10:21**
